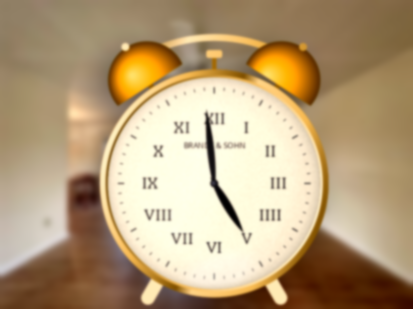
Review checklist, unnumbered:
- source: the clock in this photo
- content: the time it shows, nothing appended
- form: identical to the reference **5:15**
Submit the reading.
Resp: **4:59**
